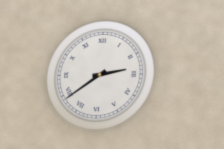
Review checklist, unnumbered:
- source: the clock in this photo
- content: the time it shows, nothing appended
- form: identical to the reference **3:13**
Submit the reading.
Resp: **2:39**
